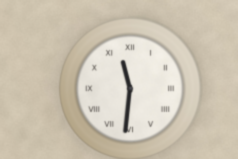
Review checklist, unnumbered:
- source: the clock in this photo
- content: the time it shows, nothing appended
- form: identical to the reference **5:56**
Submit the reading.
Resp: **11:31**
